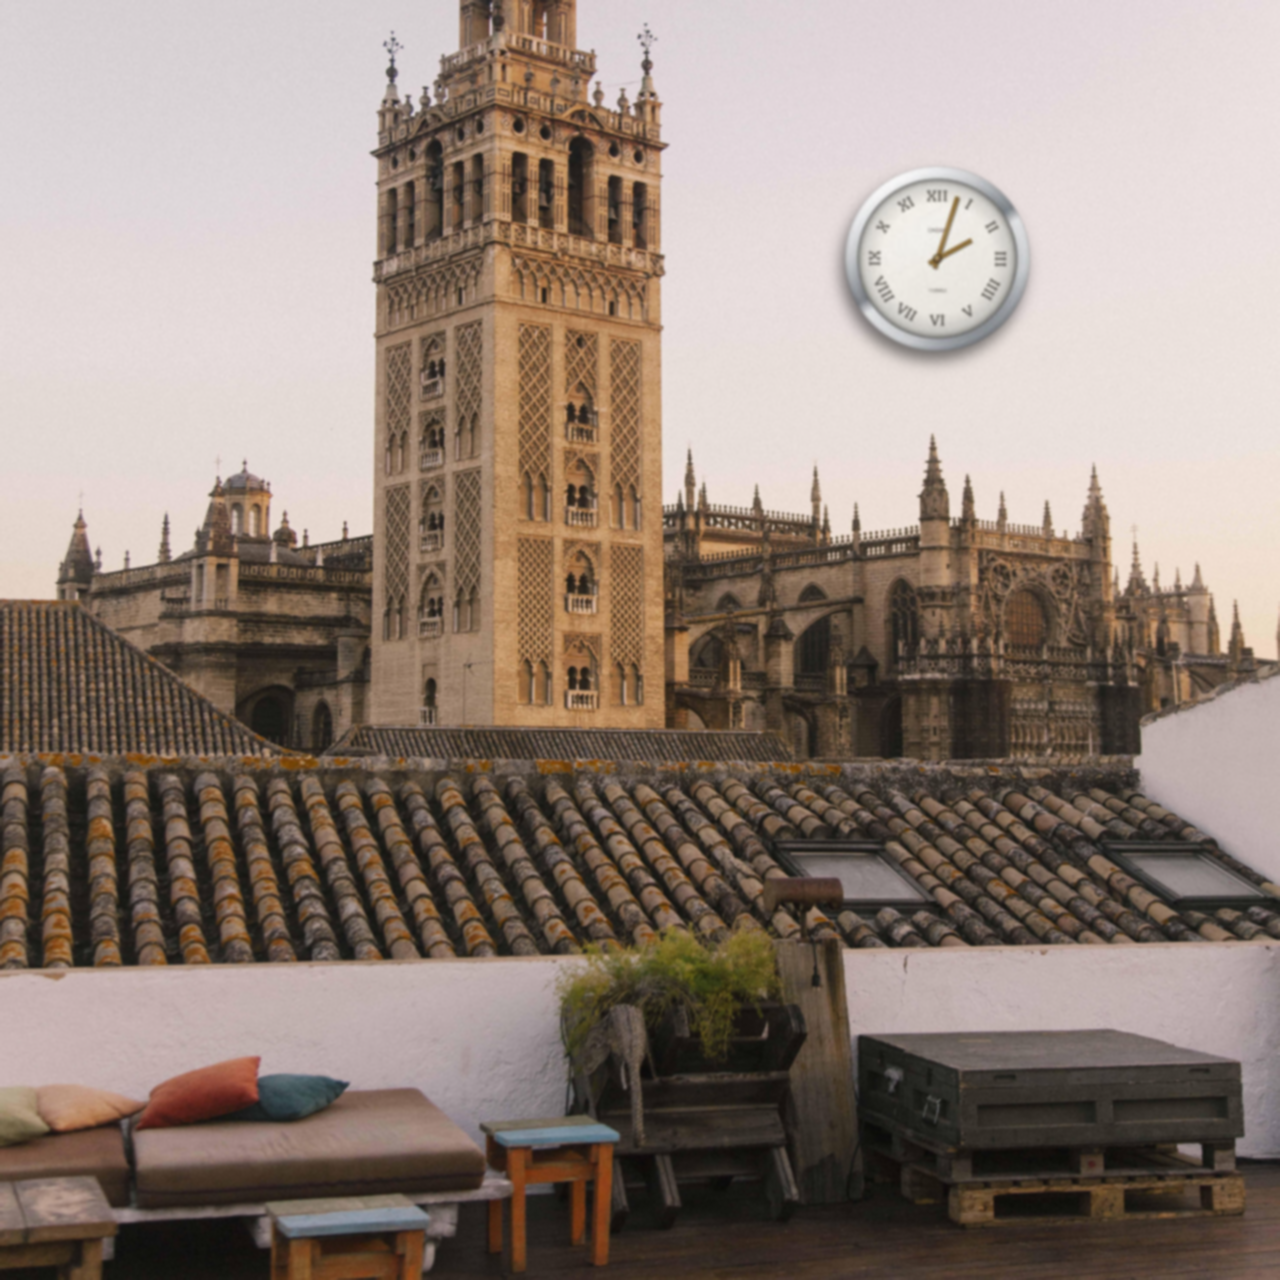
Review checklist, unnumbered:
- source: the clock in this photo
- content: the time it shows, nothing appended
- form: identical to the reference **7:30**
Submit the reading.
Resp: **2:03**
